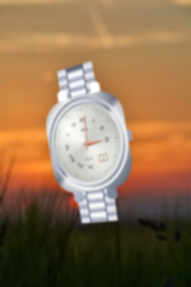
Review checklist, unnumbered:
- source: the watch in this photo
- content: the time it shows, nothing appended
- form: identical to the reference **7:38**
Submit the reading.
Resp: **3:01**
